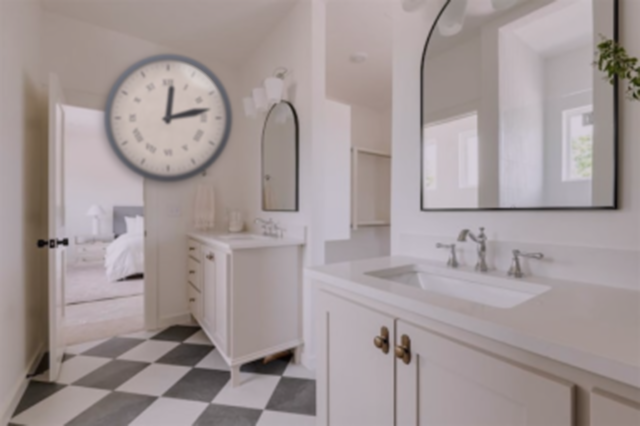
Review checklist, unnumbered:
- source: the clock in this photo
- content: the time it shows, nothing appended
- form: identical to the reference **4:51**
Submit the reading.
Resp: **12:13**
